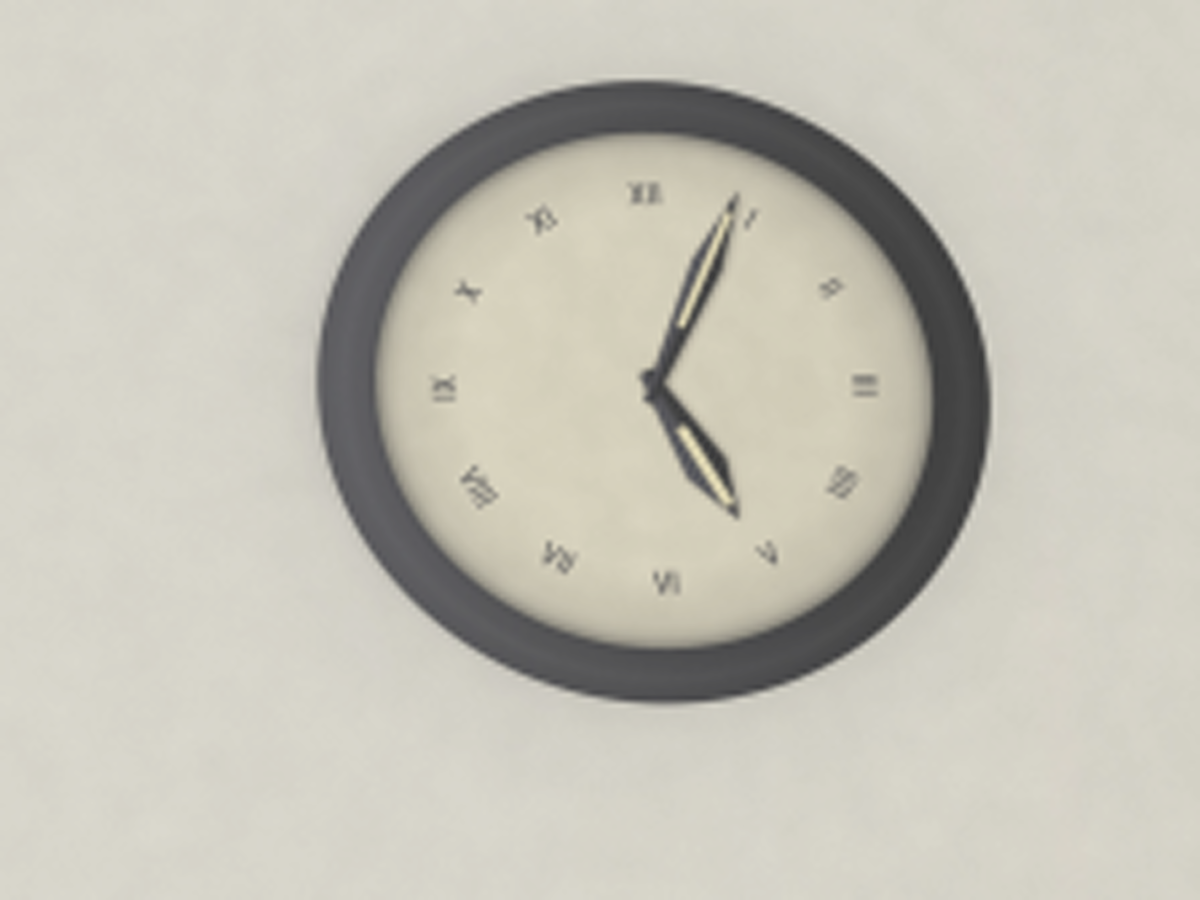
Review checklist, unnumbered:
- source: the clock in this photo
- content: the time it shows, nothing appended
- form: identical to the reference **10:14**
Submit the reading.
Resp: **5:04**
